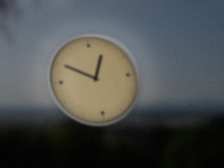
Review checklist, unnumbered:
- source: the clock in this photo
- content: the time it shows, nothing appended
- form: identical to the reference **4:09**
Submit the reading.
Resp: **12:50**
